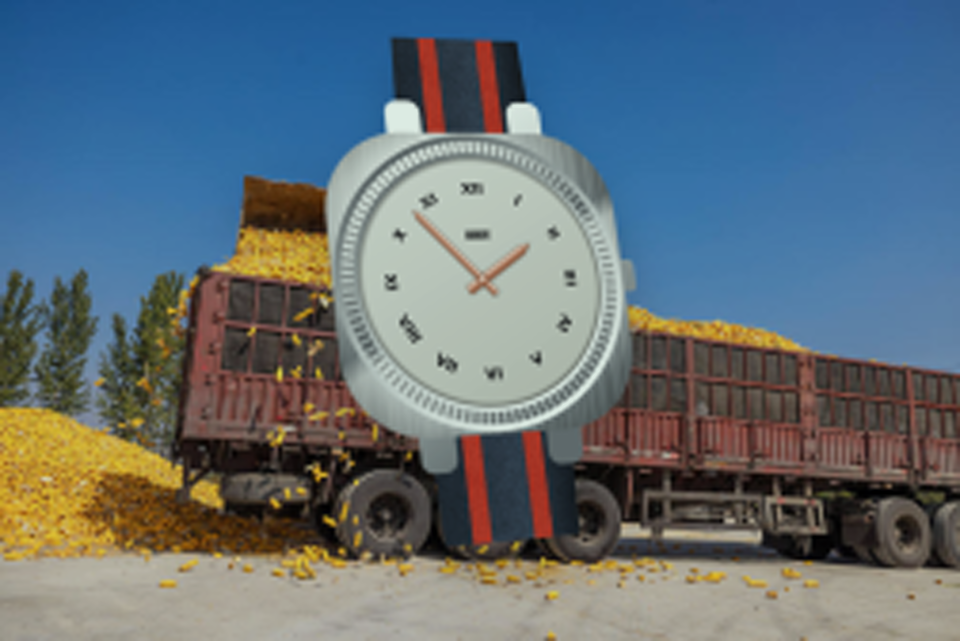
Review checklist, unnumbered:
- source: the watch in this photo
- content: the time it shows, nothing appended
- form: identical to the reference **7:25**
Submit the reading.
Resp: **1:53**
